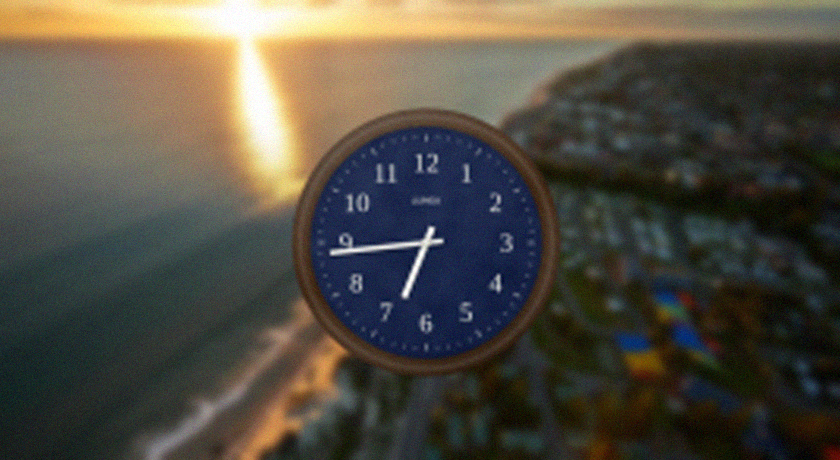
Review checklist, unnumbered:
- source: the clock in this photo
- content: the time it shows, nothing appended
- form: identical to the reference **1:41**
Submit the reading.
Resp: **6:44**
